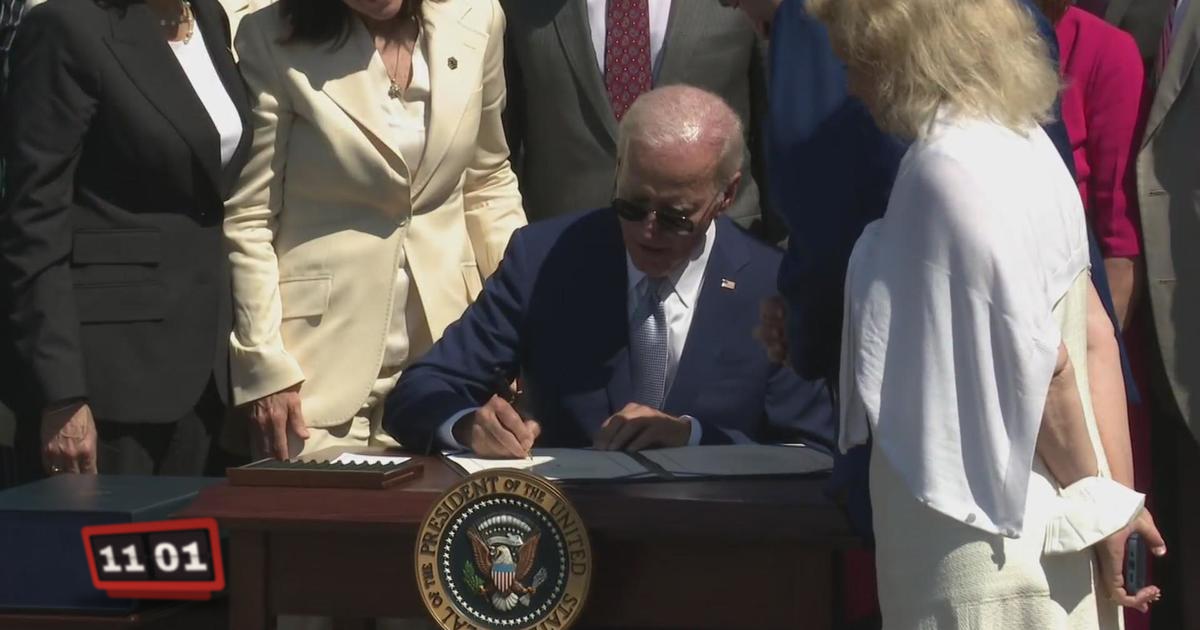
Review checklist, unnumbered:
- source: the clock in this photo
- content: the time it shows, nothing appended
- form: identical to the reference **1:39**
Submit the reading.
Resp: **11:01**
